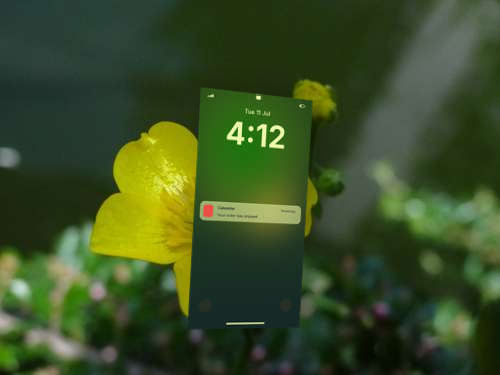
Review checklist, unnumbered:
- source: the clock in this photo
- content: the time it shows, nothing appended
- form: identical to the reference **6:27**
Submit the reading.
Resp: **4:12**
